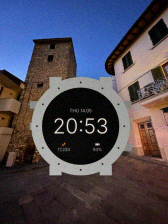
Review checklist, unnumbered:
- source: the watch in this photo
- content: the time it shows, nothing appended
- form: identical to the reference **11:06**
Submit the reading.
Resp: **20:53**
